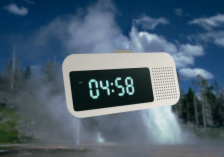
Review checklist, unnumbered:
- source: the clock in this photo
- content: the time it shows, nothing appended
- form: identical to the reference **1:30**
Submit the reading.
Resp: **4:58**
